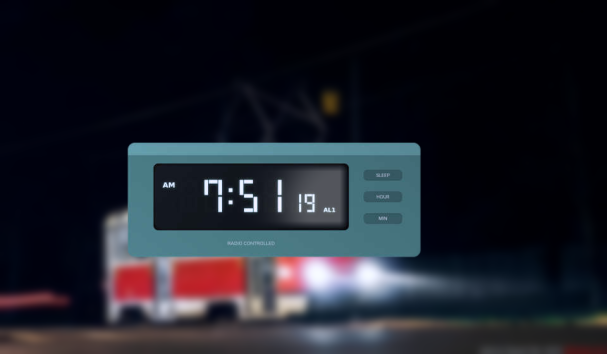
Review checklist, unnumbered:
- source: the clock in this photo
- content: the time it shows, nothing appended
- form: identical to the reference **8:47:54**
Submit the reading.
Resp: **7:51:19**
